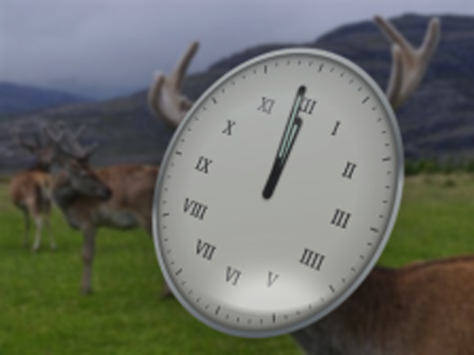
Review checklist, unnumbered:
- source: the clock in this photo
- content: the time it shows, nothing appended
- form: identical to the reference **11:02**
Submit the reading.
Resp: **11:59**
